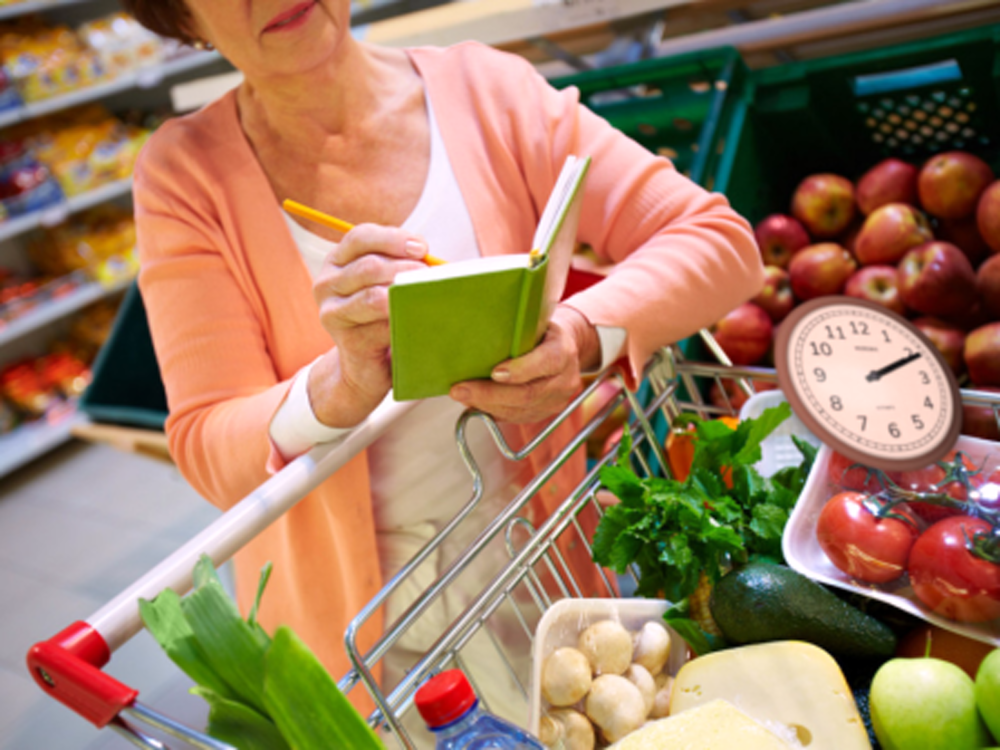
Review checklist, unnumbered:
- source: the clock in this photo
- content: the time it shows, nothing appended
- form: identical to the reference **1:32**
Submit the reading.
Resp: **2:11**
